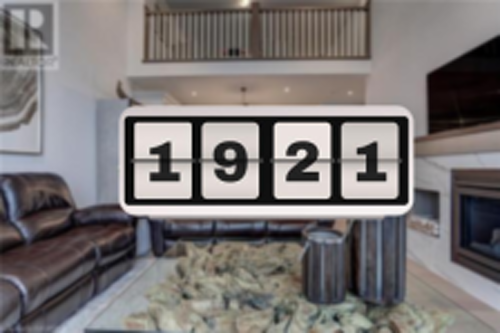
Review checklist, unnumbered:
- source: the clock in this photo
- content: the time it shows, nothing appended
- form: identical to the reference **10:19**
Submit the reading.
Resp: **19:21**
